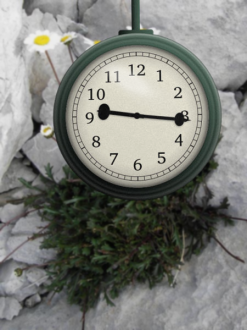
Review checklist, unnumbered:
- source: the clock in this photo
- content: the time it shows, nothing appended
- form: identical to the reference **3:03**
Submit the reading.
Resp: **9:16**
